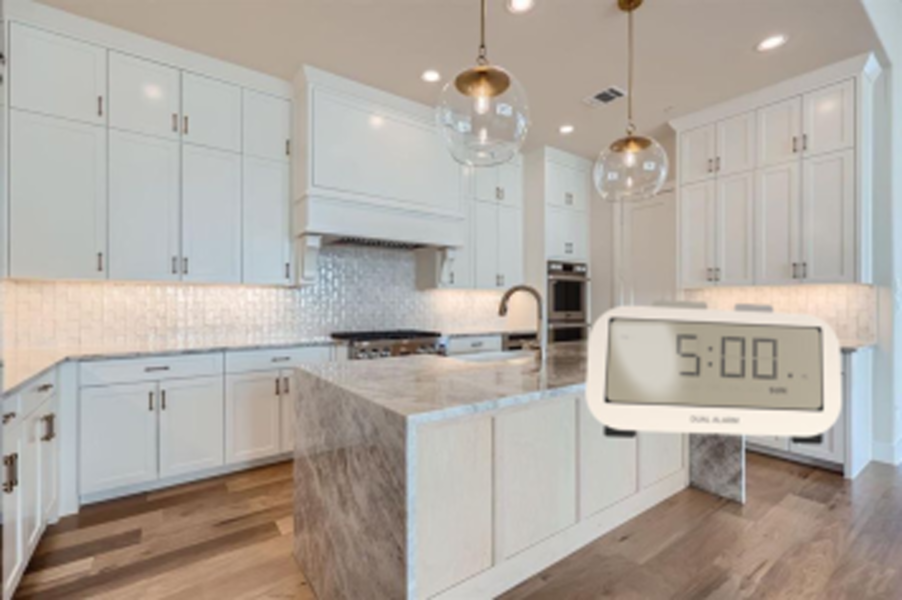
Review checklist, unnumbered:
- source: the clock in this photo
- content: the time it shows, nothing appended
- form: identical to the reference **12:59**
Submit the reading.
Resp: **5:00**
